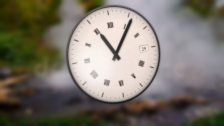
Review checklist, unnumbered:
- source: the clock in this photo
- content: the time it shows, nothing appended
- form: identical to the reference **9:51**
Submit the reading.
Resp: **11:06**
